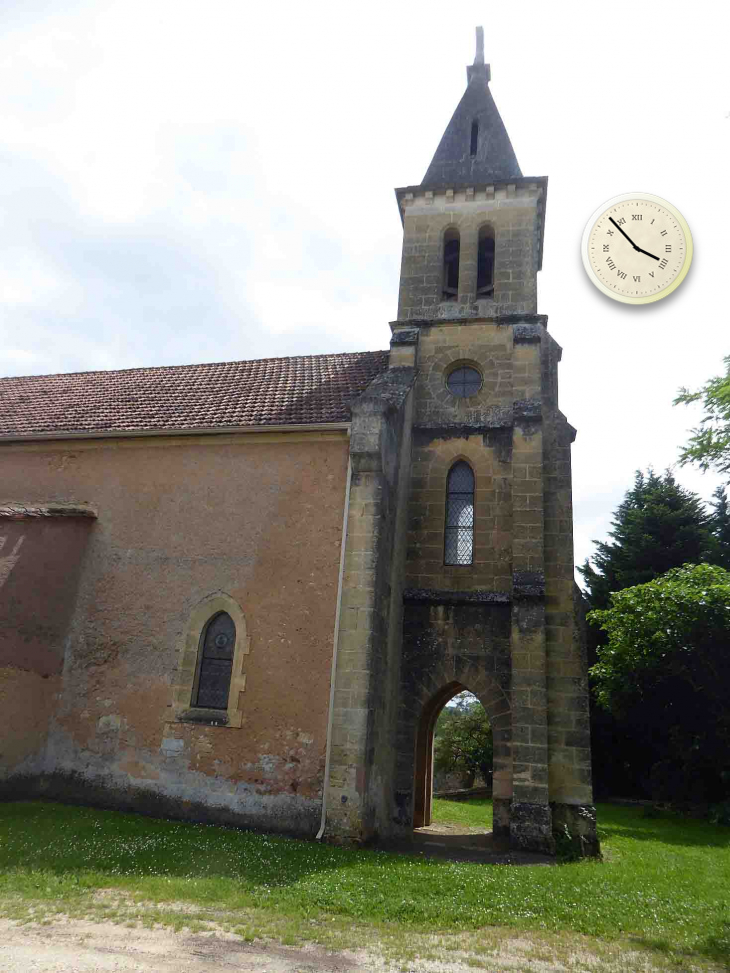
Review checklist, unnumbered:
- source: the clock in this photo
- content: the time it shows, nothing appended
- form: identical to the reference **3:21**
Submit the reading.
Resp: **3:53**
